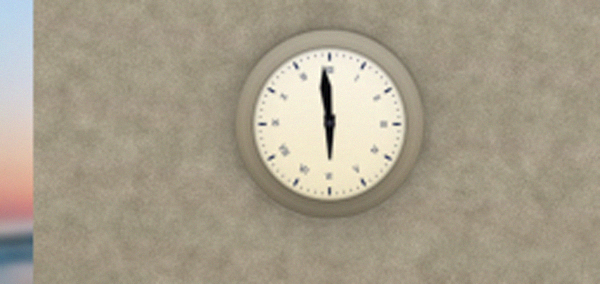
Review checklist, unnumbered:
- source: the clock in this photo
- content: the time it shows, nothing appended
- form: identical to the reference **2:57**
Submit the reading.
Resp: **5:59**
